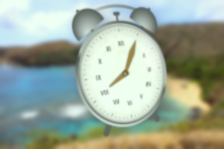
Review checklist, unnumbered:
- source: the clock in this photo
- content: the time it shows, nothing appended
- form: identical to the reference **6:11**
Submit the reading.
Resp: **8:05**
